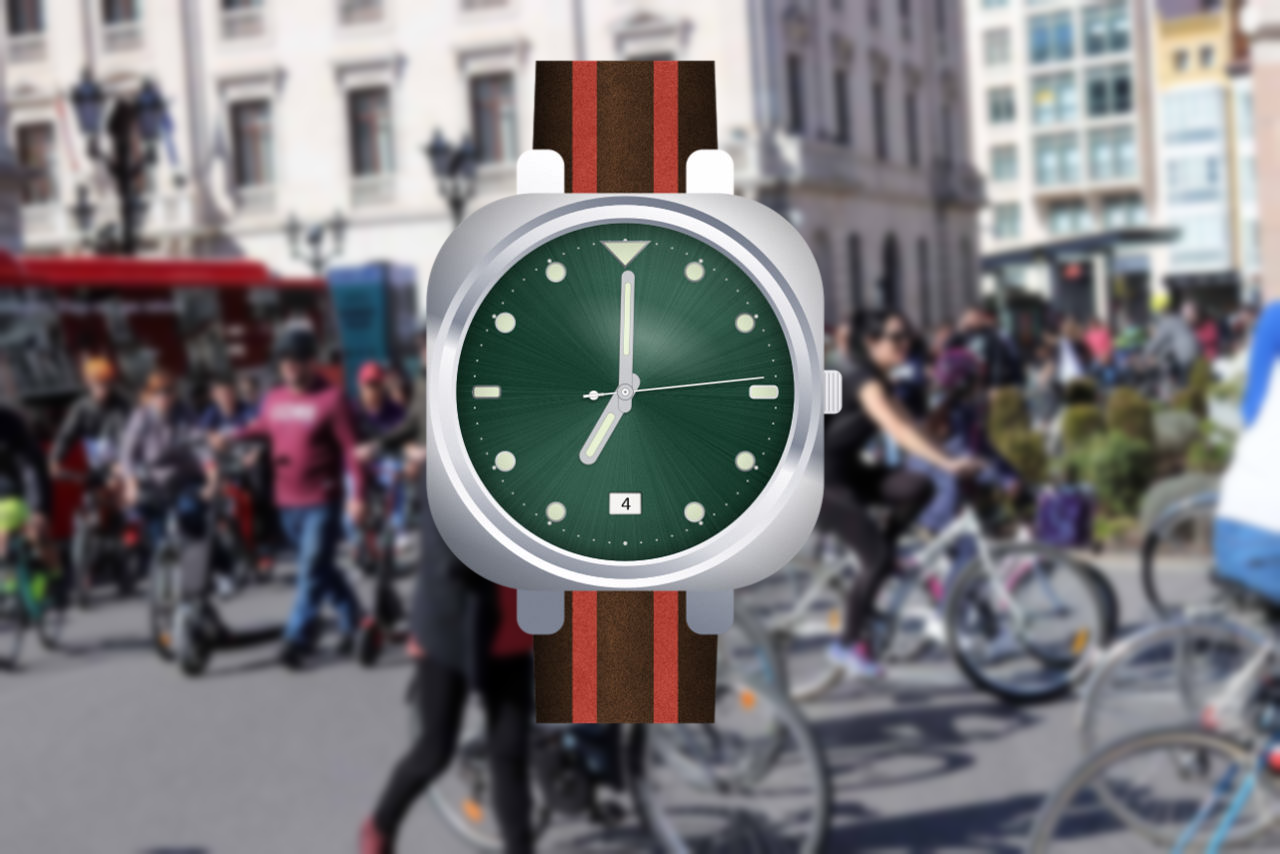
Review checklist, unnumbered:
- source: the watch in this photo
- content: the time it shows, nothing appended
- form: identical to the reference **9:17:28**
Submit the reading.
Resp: **7:00:14**
